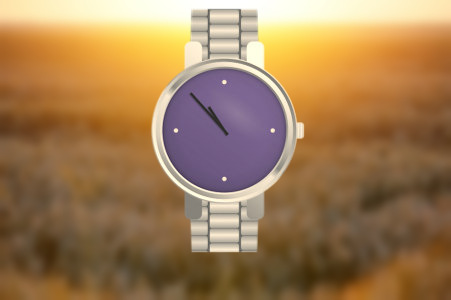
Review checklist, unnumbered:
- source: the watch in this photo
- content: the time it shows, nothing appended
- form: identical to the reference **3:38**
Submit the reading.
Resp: **10:53**
